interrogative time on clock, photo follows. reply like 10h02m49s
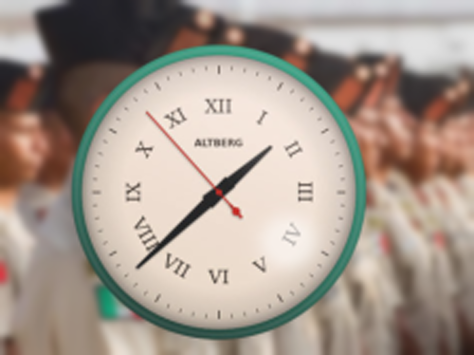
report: 1h37m53s
